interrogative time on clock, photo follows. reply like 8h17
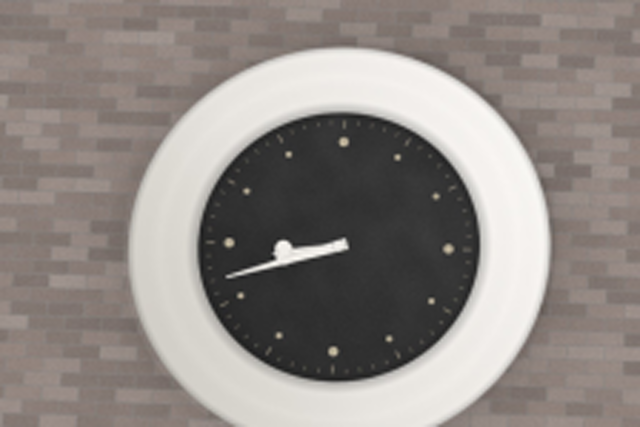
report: 8h42
